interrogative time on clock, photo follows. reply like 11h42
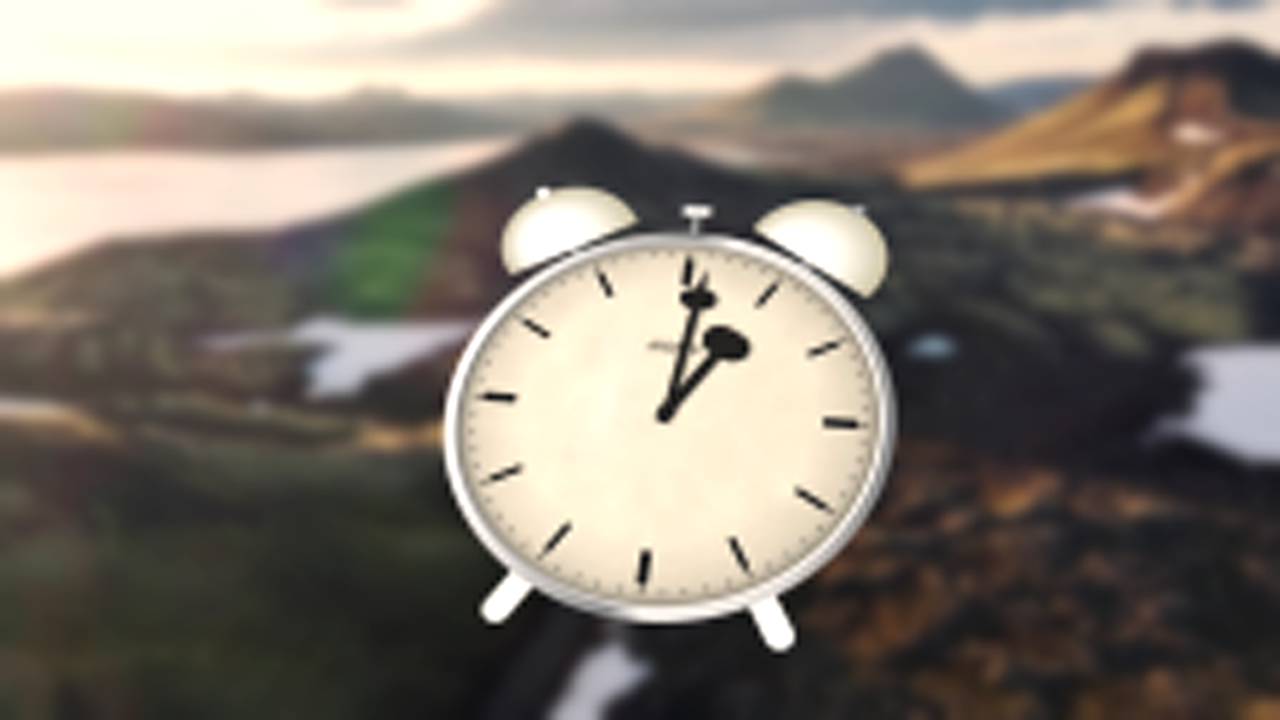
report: 1h01
